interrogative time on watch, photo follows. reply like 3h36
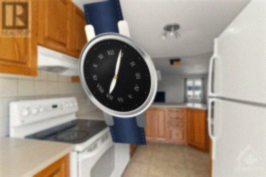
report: 7h04
